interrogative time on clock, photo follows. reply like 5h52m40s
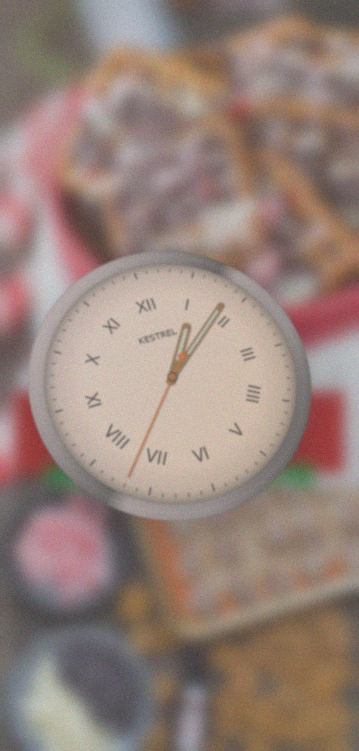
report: 1h08m37s
